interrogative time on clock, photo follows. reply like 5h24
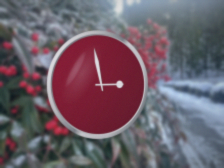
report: 2h58
